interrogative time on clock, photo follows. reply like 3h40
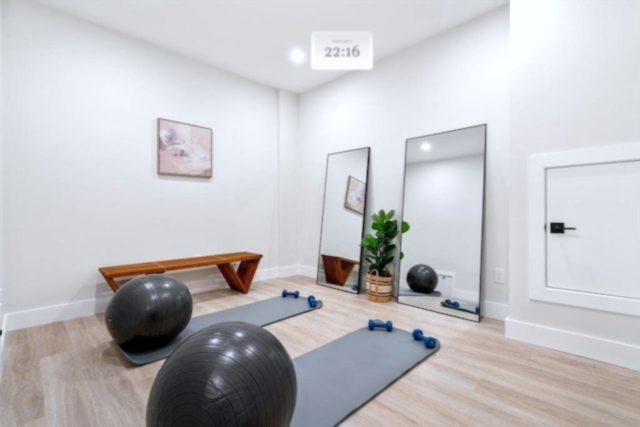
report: 22h16
